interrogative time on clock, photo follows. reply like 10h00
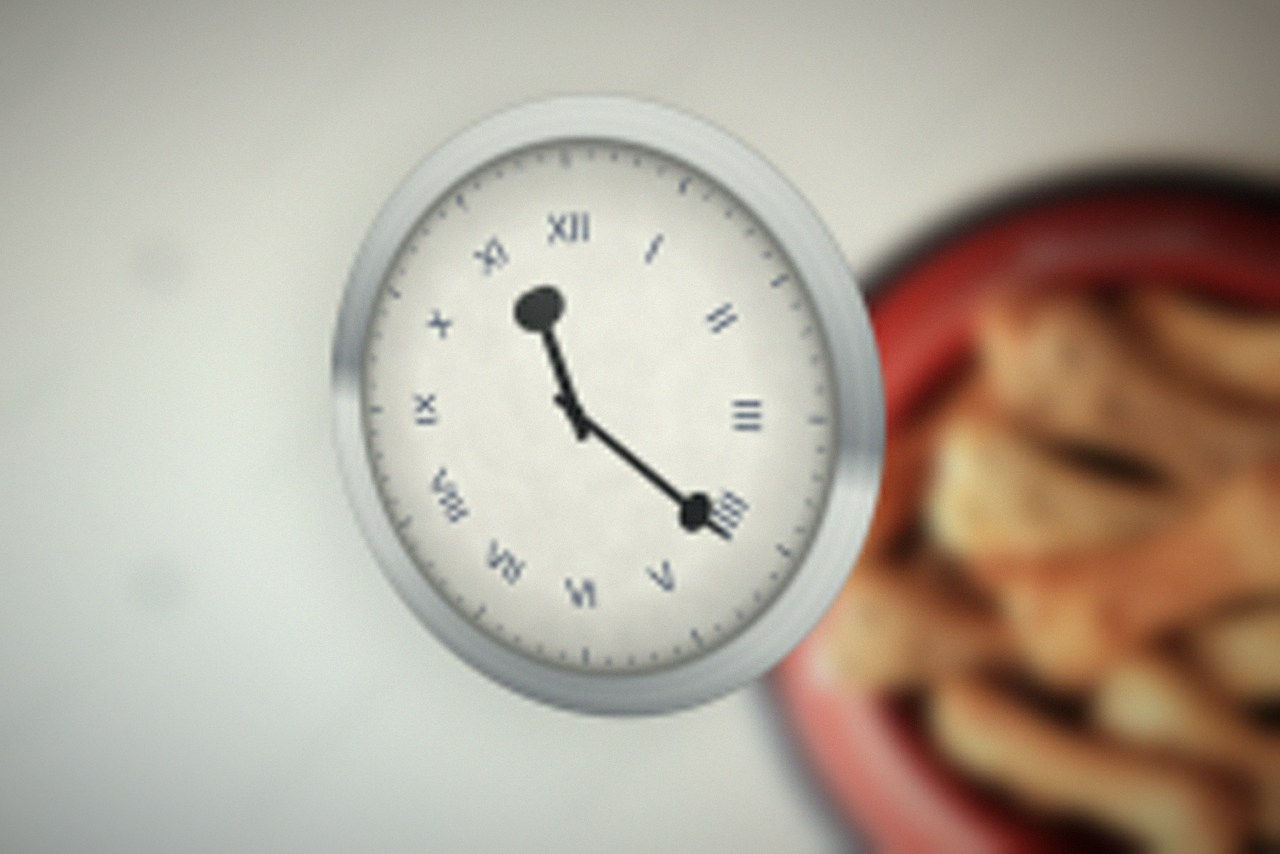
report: 11h21
